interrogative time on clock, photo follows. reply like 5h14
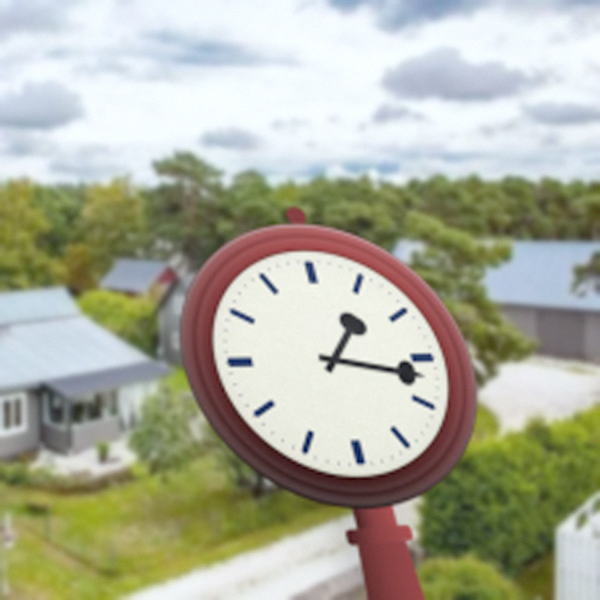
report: 1h17
